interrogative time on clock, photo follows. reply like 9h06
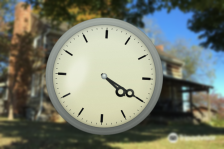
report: 4h20
